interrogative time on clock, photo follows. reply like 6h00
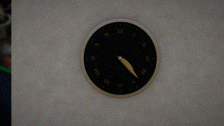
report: 4h23
